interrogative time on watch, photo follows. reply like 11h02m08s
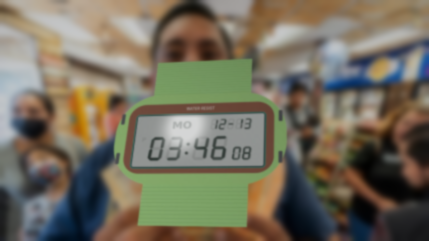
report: 3h46m08s
